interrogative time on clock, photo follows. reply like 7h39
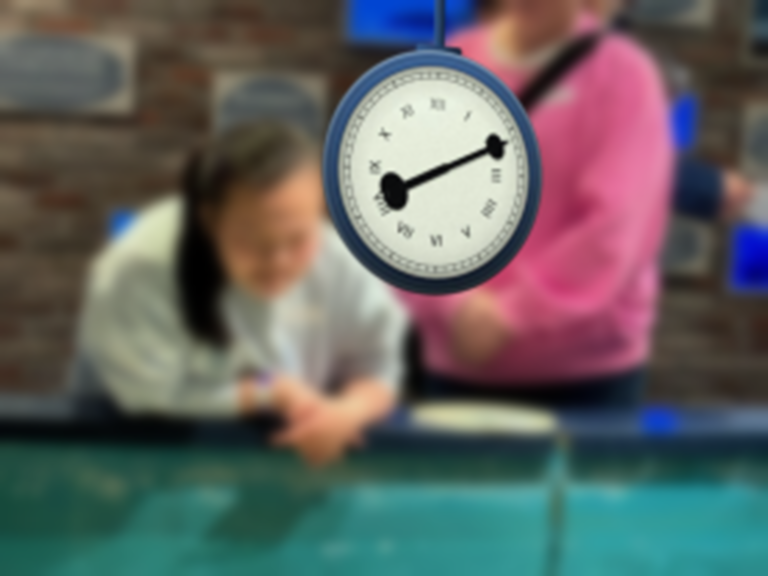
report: 8h11
